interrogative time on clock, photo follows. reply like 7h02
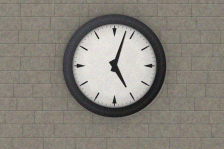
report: 5h03
